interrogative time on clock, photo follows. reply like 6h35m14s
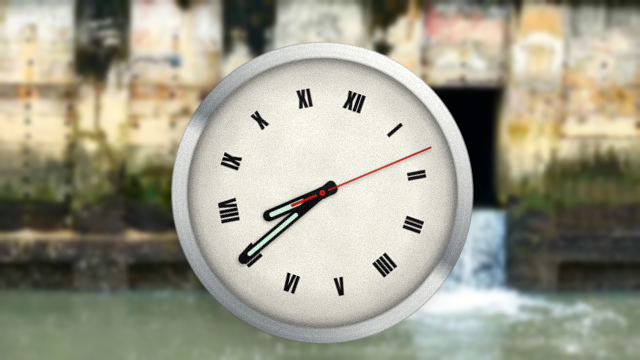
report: 7h35m08s
